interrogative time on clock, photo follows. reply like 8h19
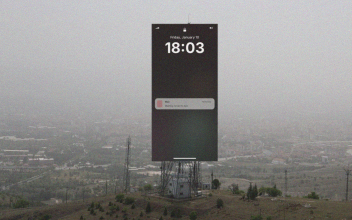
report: 18h03
